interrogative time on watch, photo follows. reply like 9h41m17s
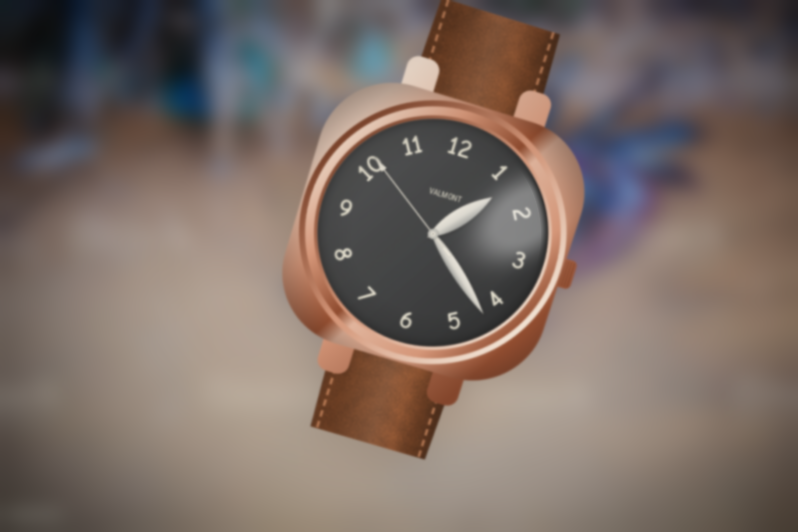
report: 1h21m51s
